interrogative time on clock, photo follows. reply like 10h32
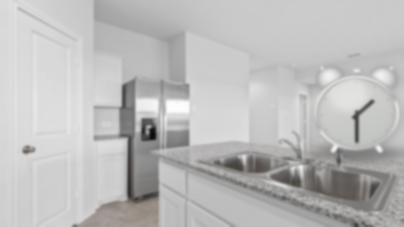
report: 1h30
